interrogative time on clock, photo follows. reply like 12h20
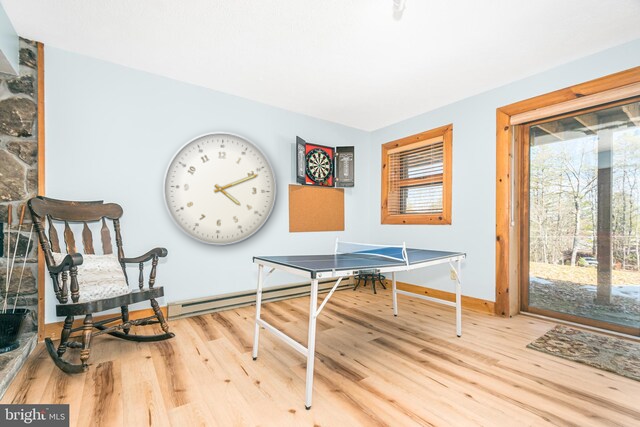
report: 4h11
